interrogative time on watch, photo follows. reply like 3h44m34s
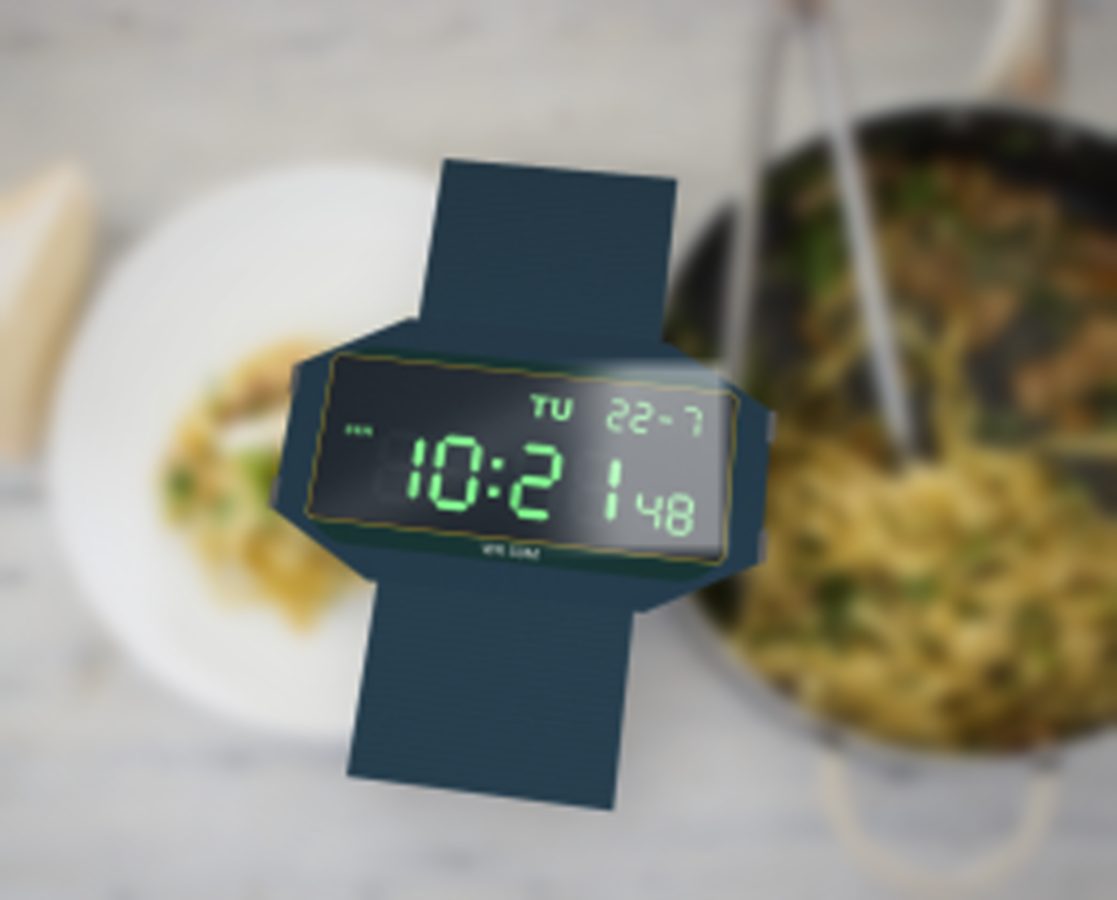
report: 10h21m48s
